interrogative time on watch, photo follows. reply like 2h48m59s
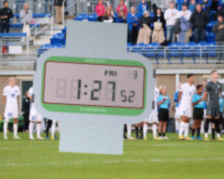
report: 1h27m52s
